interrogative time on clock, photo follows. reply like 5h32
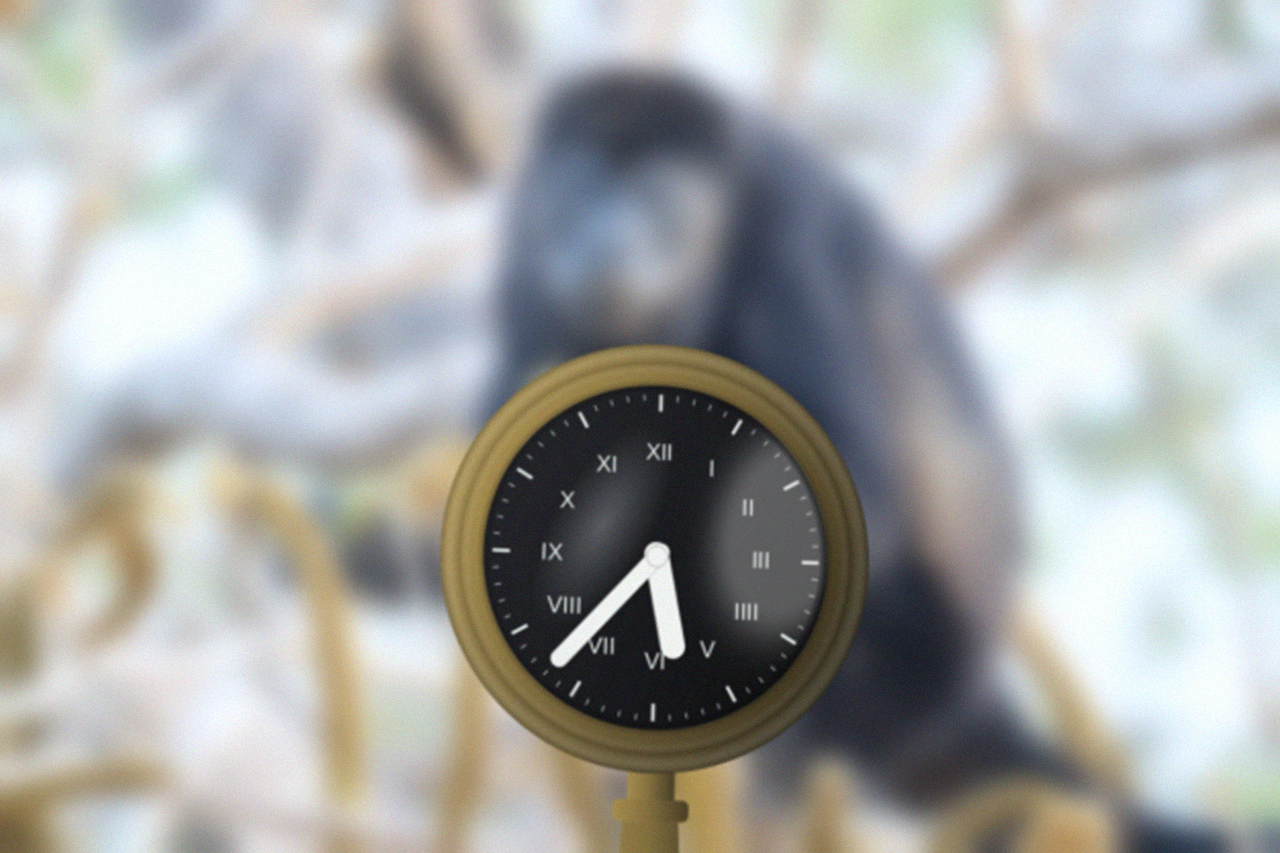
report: 5h37
